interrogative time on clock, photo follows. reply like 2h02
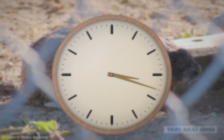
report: 3h18
